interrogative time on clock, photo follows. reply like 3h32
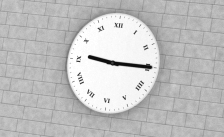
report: 9h15
